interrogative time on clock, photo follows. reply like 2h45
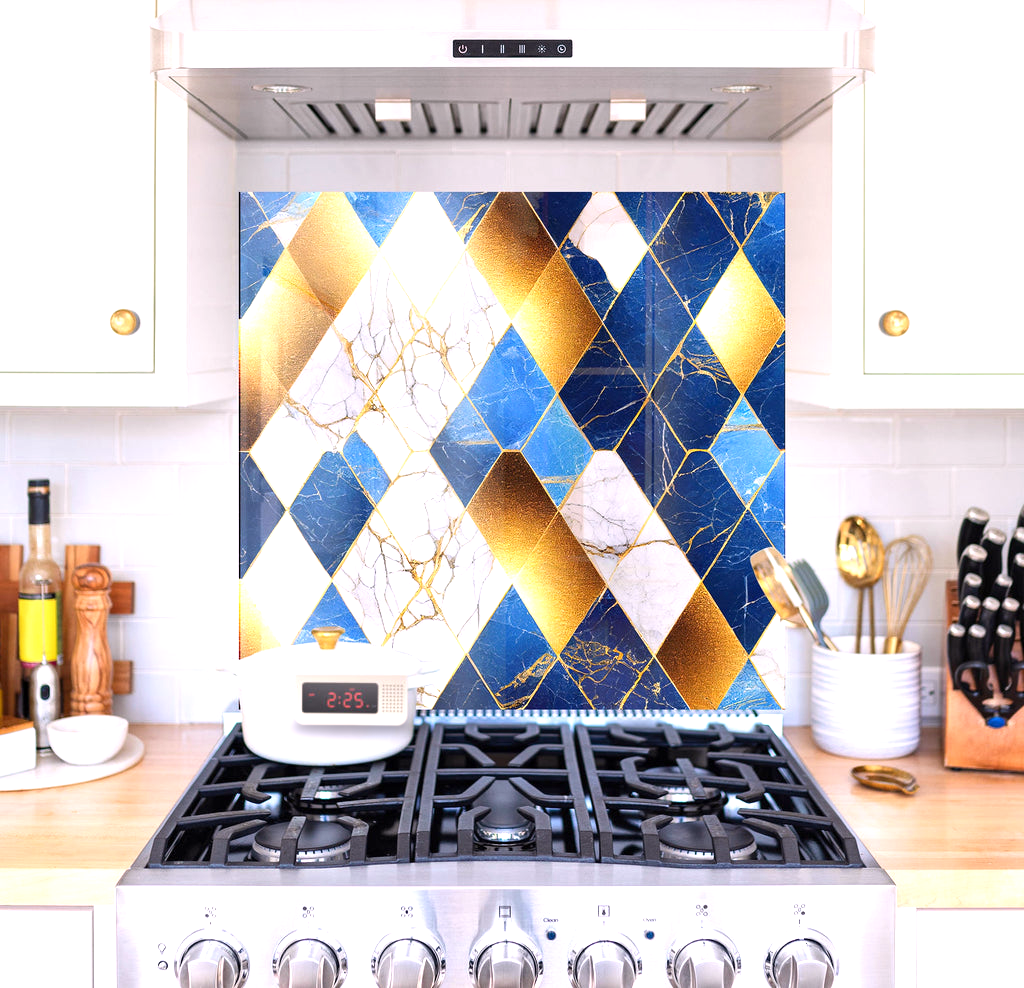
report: 2h25
